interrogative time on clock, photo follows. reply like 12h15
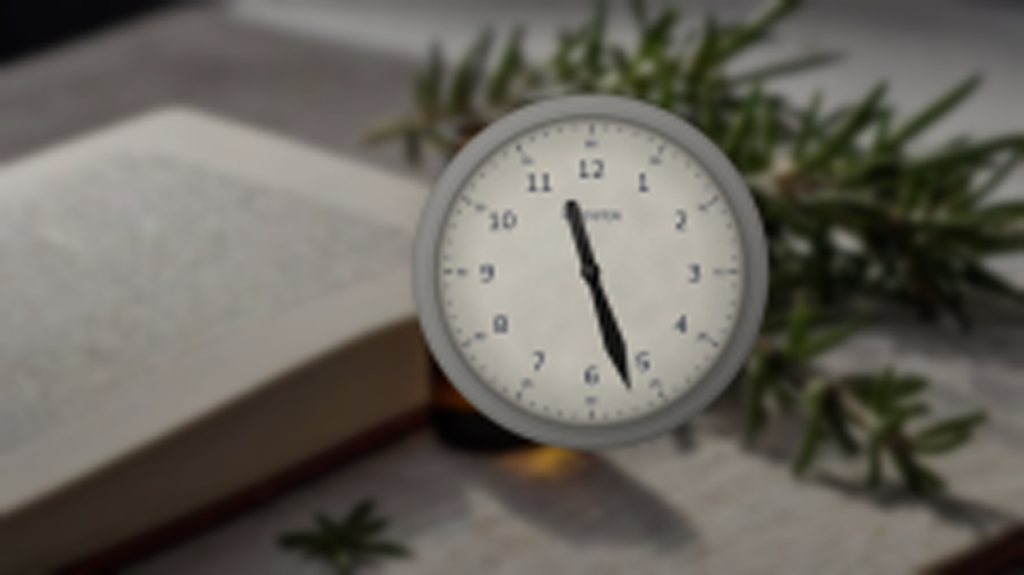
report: 11h27
